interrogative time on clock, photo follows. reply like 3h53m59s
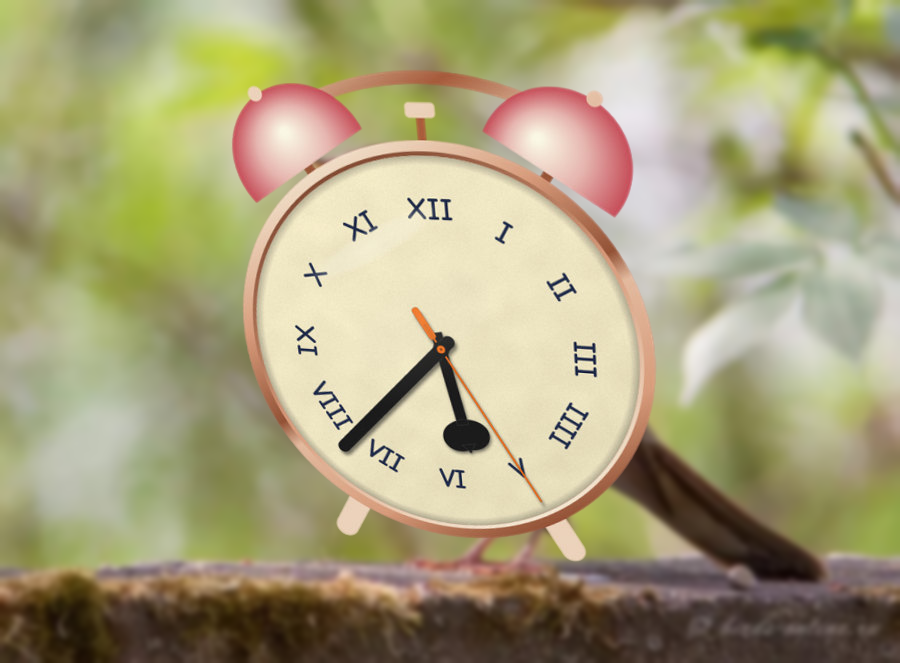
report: 5h37m25s
